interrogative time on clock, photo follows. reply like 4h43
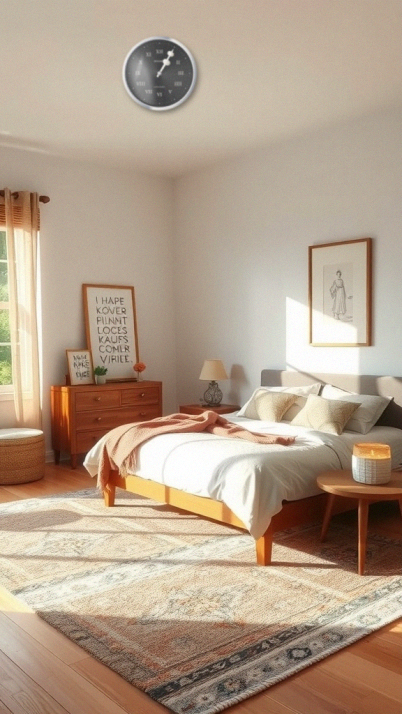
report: 1h05
